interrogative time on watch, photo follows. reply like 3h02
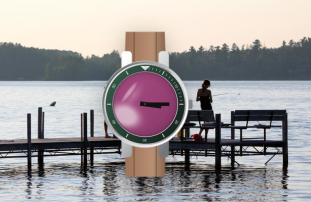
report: 3h15
